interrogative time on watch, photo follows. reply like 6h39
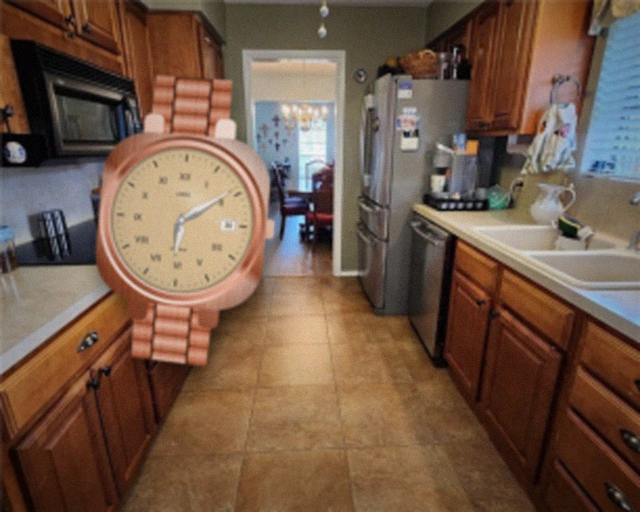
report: 6h09
